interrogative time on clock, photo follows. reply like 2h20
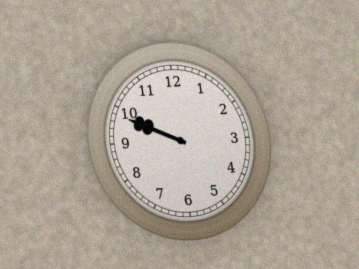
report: 9h49
